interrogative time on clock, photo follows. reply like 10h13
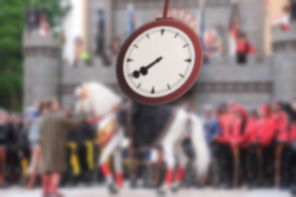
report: 7h39
